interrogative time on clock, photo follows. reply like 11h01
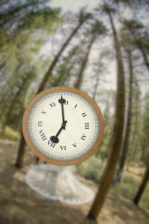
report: 6h59
